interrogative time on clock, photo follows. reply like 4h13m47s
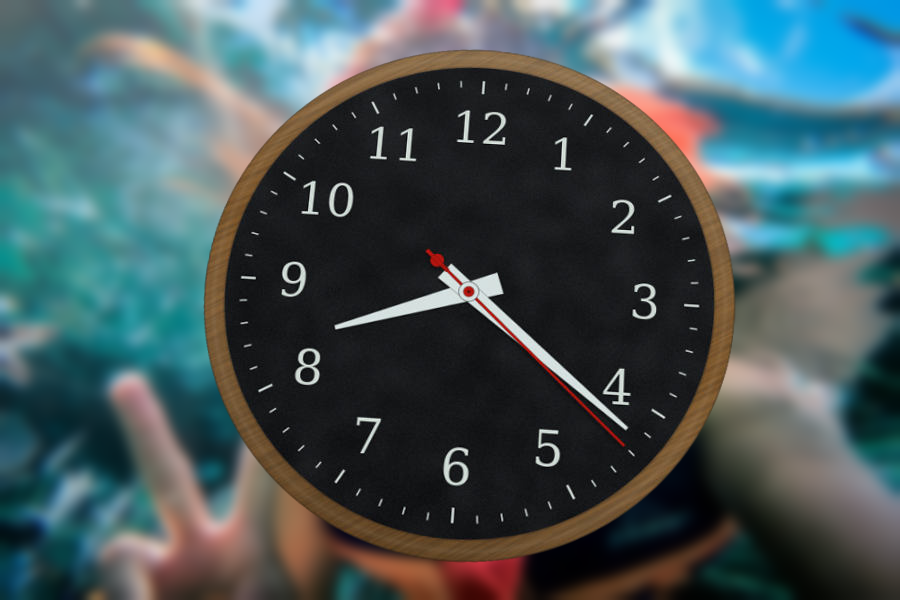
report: 8h21m22s
